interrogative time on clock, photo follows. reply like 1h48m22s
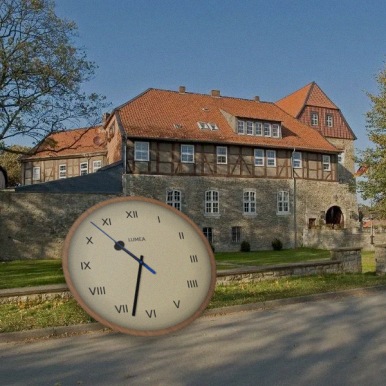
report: 10h32m53s
